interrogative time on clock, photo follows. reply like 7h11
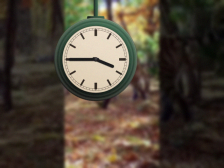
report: 3h45
